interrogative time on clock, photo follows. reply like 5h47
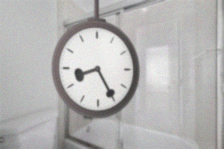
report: 8h25
